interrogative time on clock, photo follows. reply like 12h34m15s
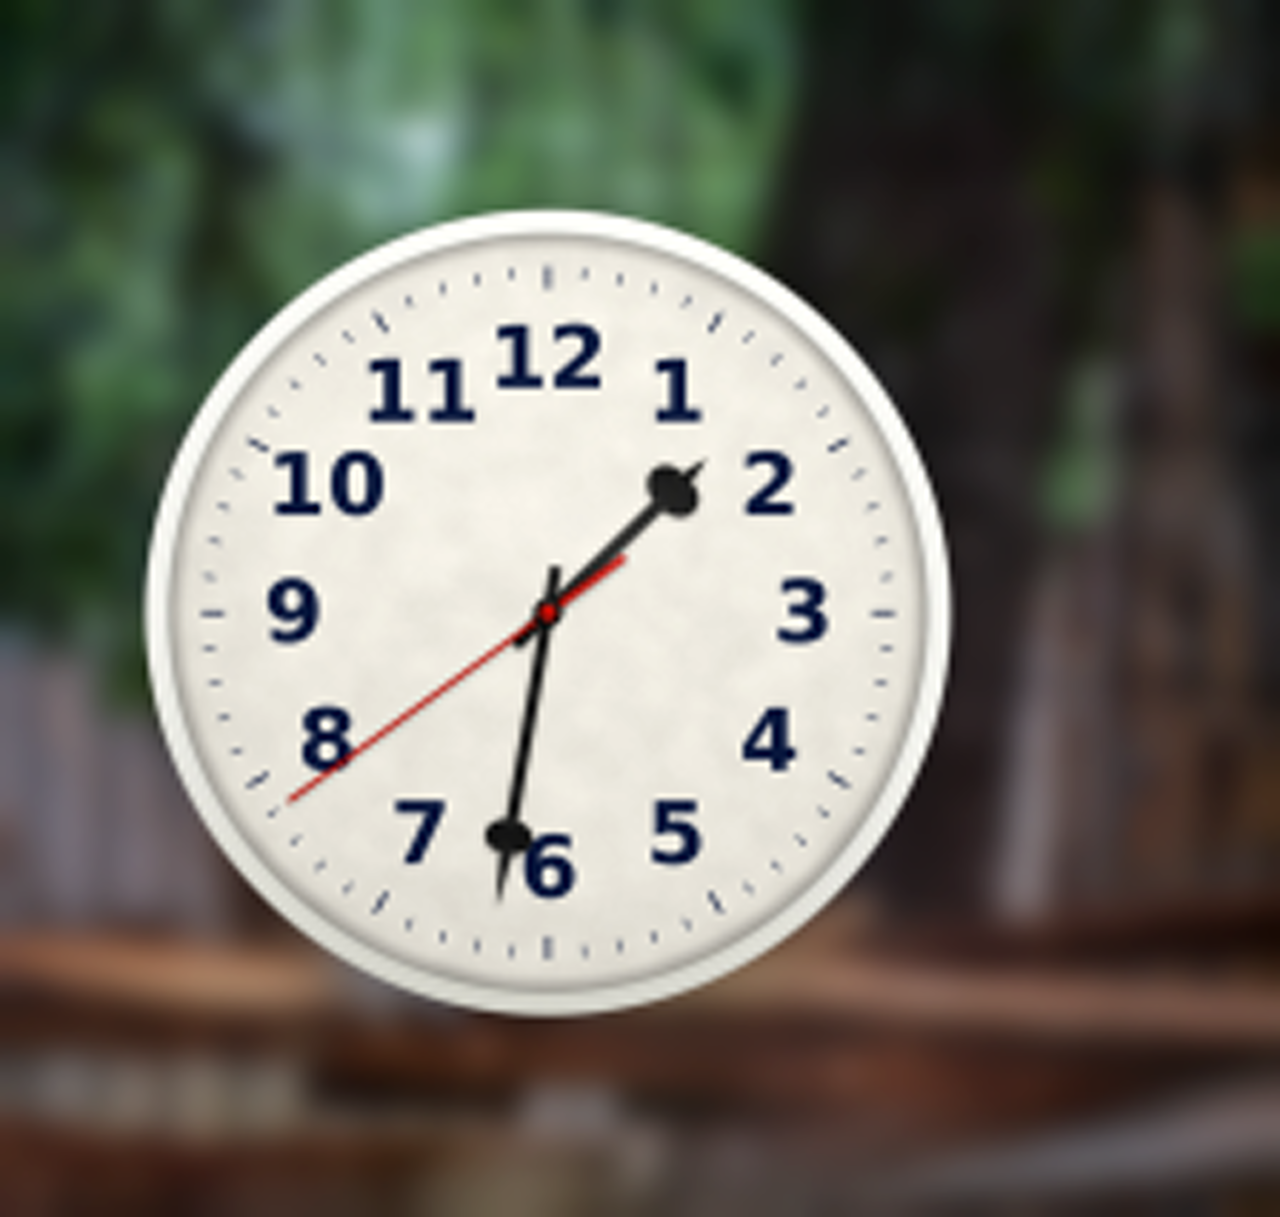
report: 1h31m39s
